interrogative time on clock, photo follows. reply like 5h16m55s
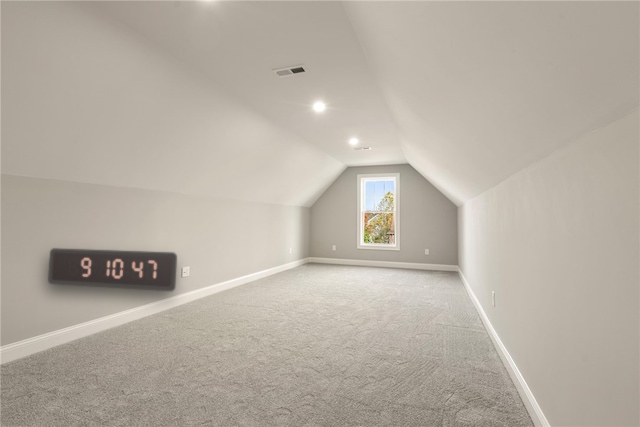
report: 9h10m47s
